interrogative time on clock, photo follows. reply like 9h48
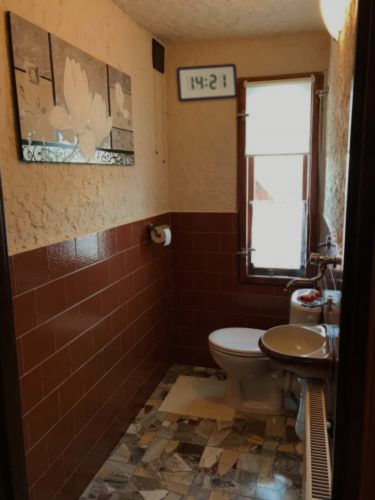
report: 14h21
